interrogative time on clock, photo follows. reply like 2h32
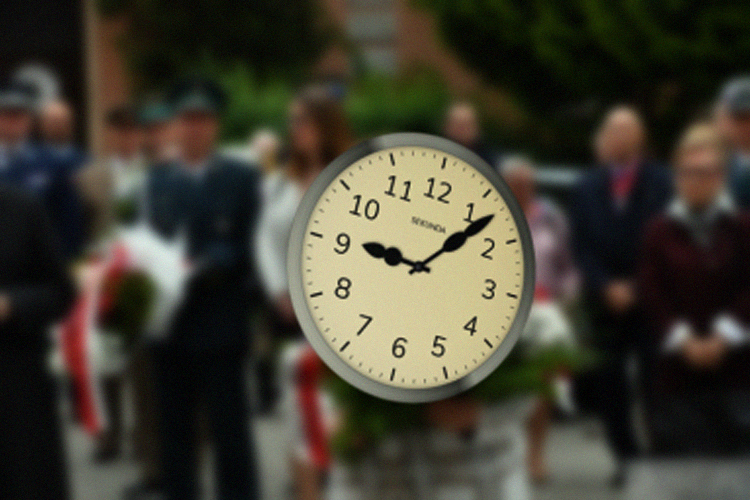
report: 9h07
